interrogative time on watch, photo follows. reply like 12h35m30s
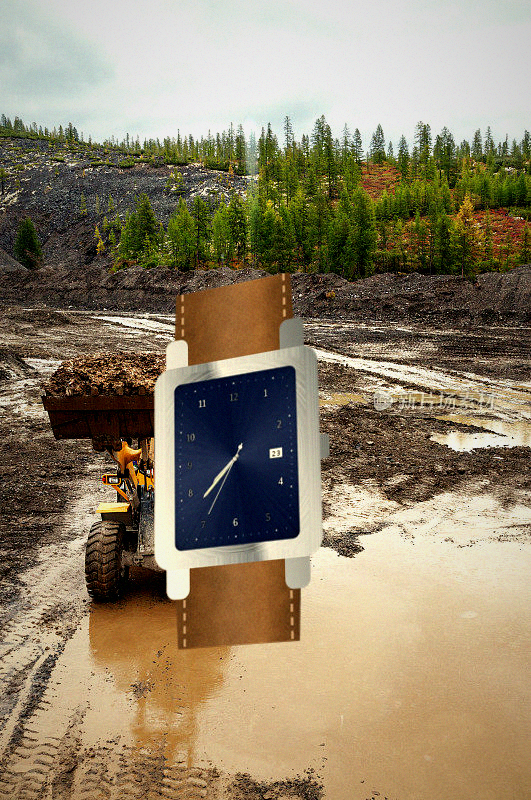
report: 7h37m35s
